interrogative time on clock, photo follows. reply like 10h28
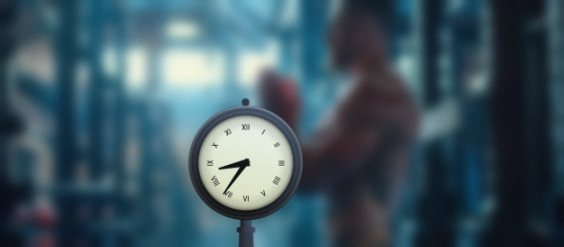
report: 8h36
